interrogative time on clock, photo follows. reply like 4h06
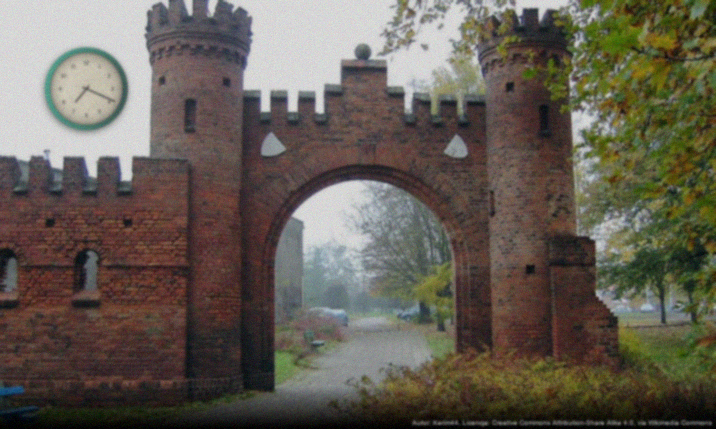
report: 7h19
